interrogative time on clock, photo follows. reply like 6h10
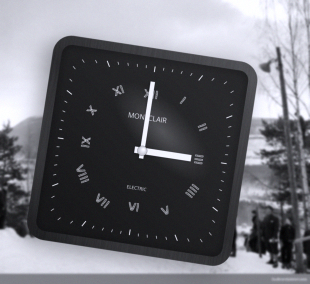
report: 3h00
